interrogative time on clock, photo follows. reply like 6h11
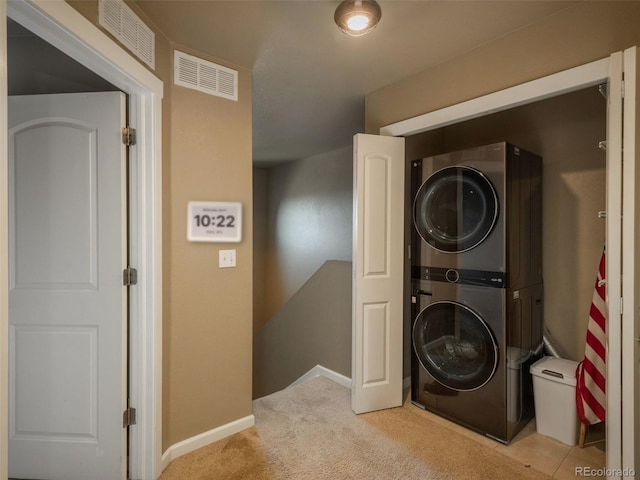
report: 10h22
